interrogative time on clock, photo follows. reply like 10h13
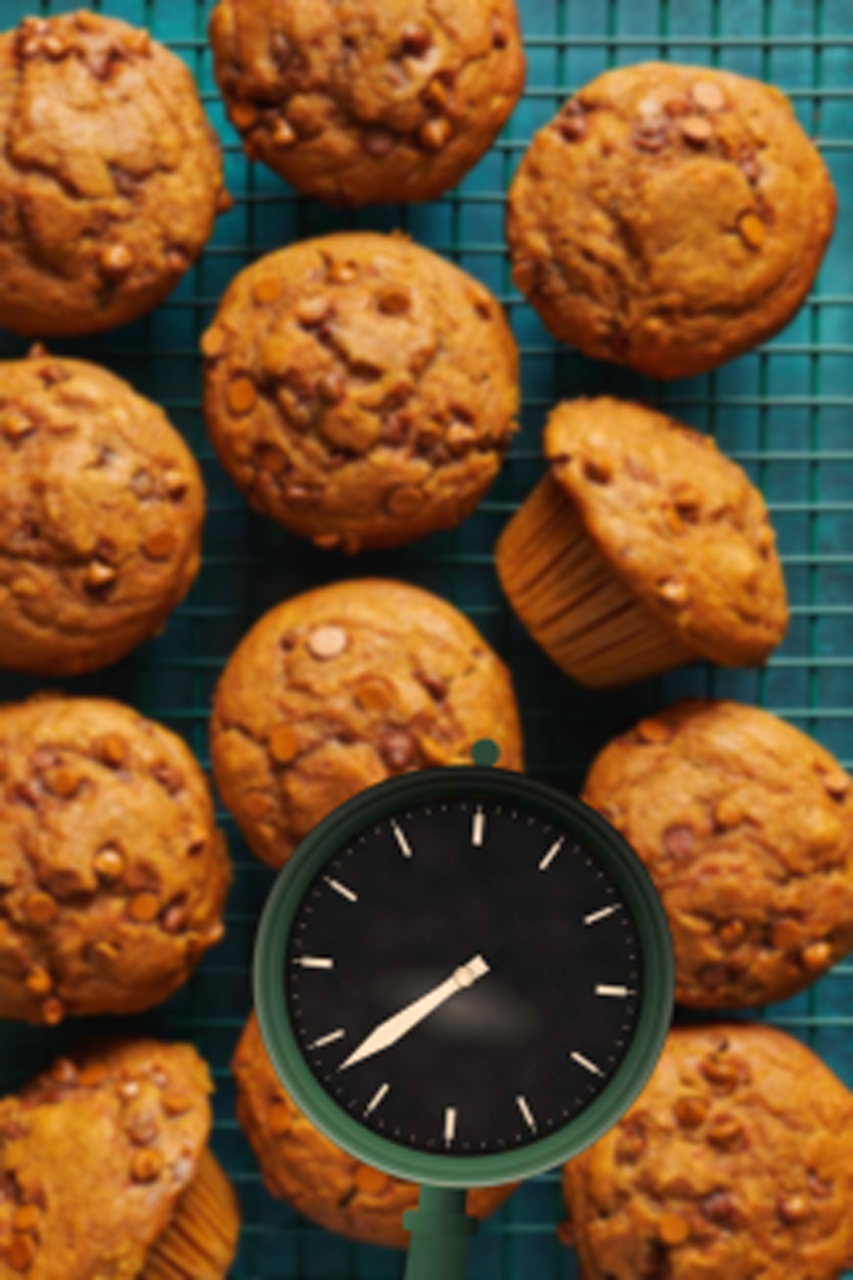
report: 7h38
